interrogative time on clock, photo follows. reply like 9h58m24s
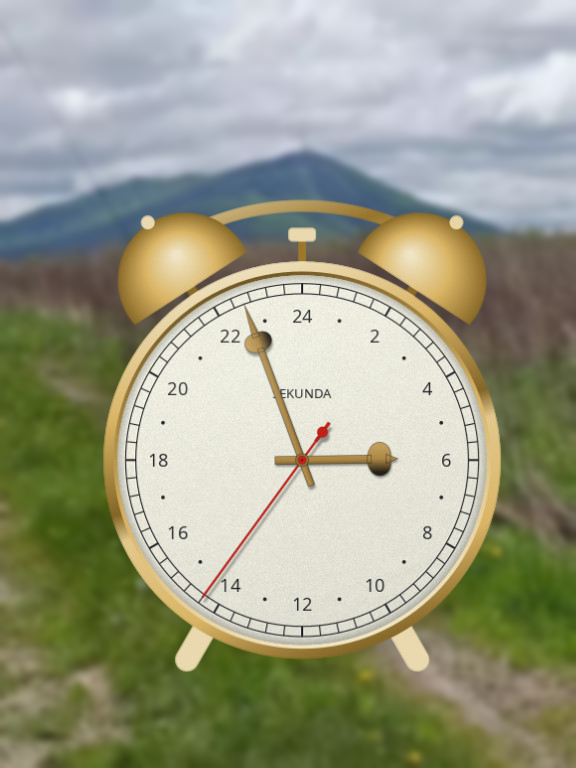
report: 5h56m36s
